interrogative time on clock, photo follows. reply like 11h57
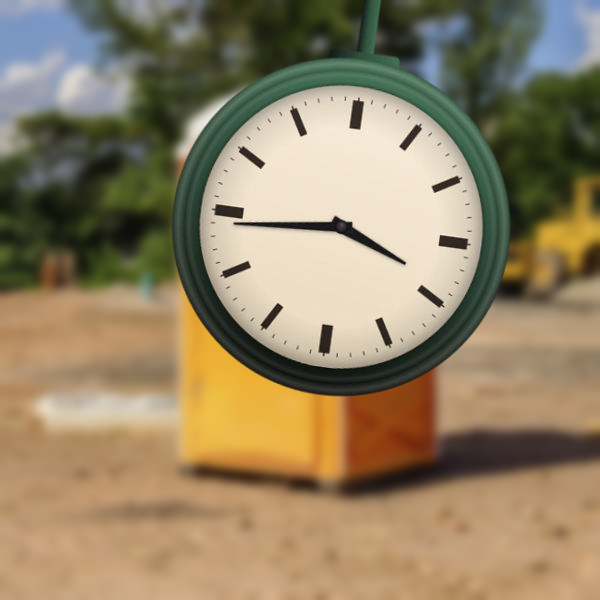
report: 3h44
